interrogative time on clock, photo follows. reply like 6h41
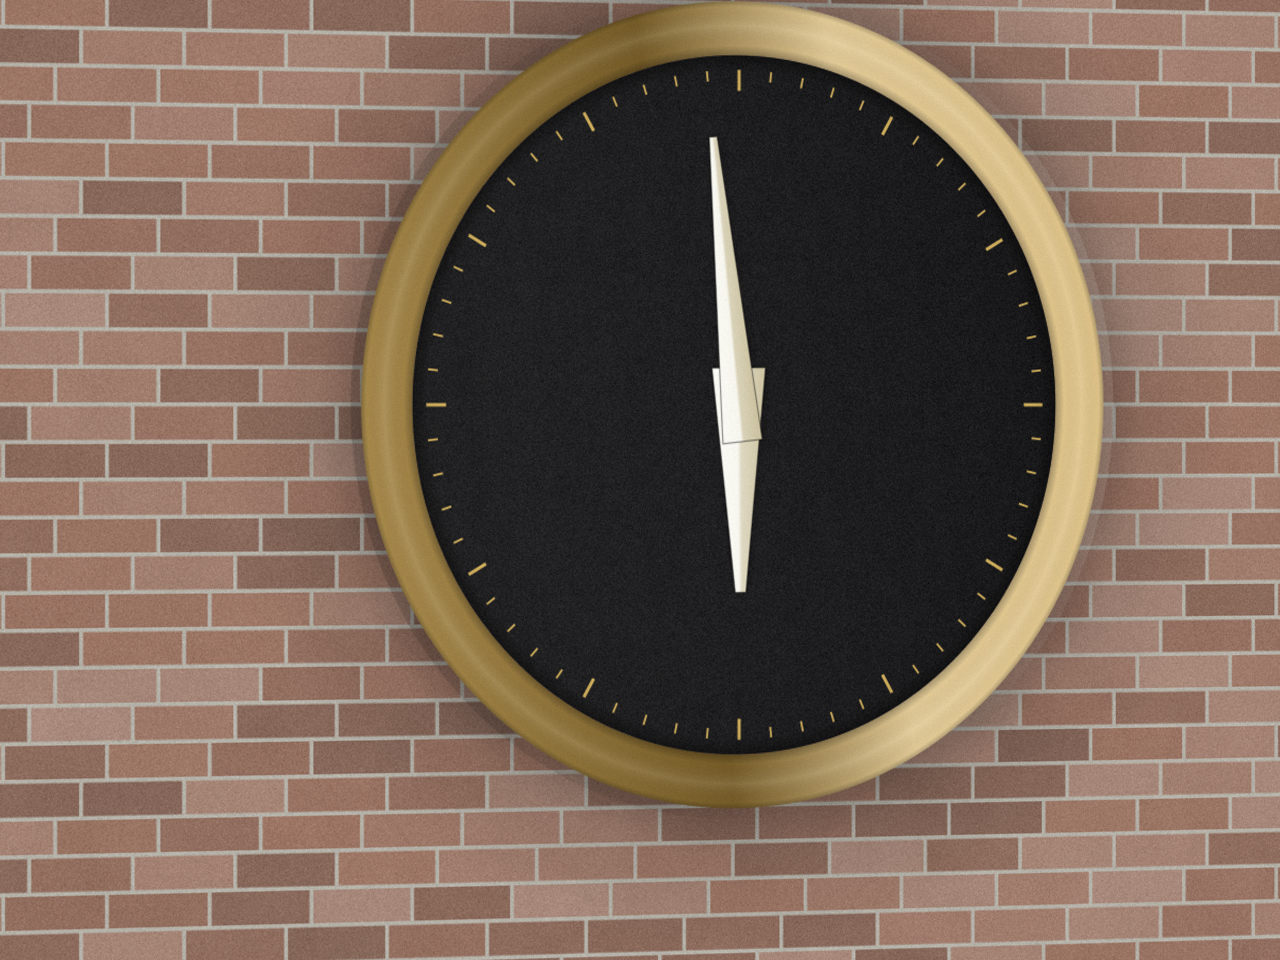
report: 5h59
